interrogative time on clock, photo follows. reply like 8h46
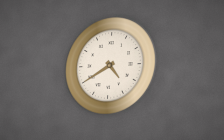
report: 4h40
